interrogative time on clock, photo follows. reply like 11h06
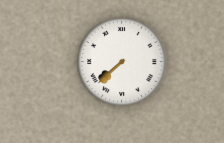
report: 7h38
